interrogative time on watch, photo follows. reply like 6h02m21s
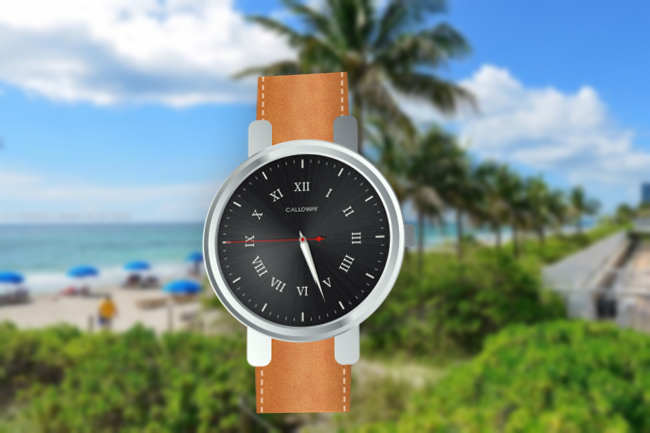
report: 5h26m45s
